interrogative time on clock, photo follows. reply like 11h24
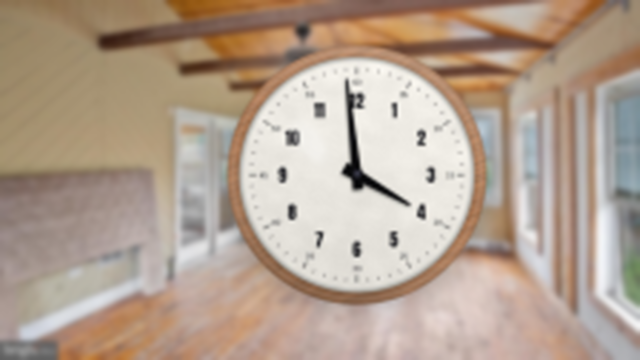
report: 3h59
